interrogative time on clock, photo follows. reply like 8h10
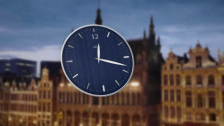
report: 12h18
